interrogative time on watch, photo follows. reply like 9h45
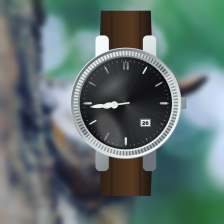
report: 8h44
